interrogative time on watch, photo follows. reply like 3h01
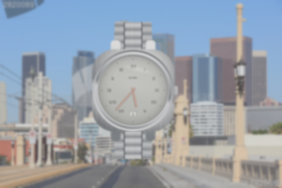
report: 5h37
